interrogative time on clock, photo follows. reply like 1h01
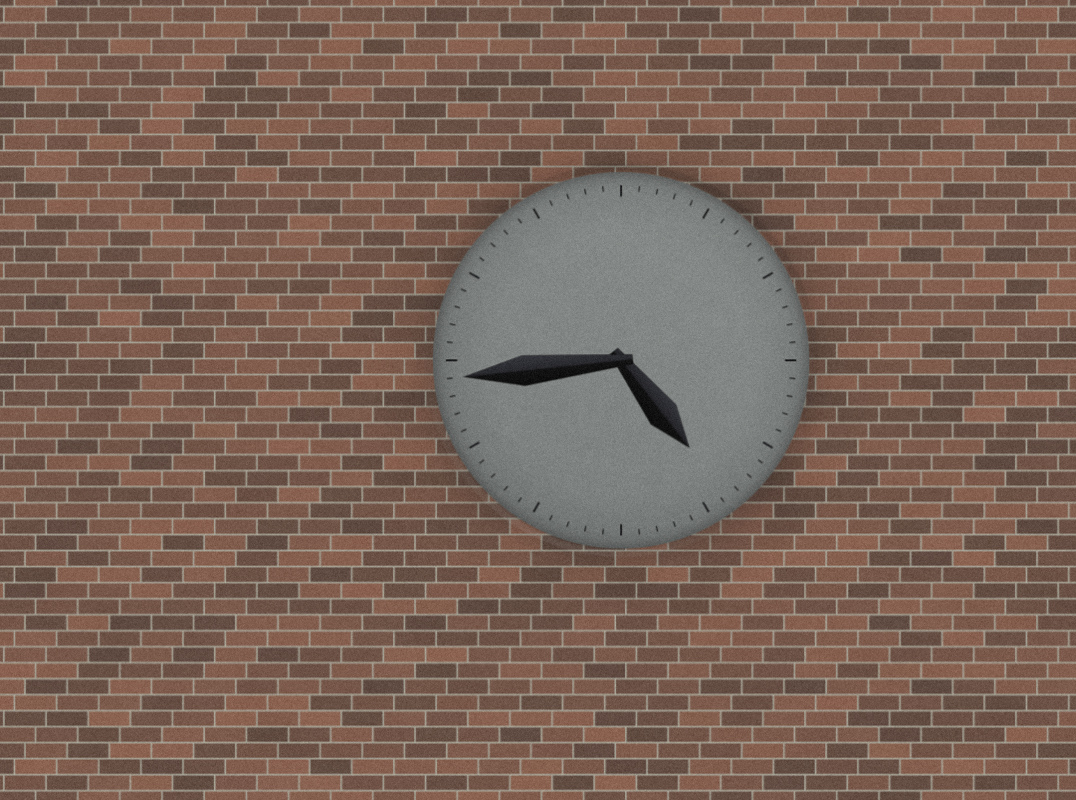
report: 4h44
